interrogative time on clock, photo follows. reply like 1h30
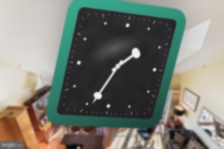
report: 1h34
